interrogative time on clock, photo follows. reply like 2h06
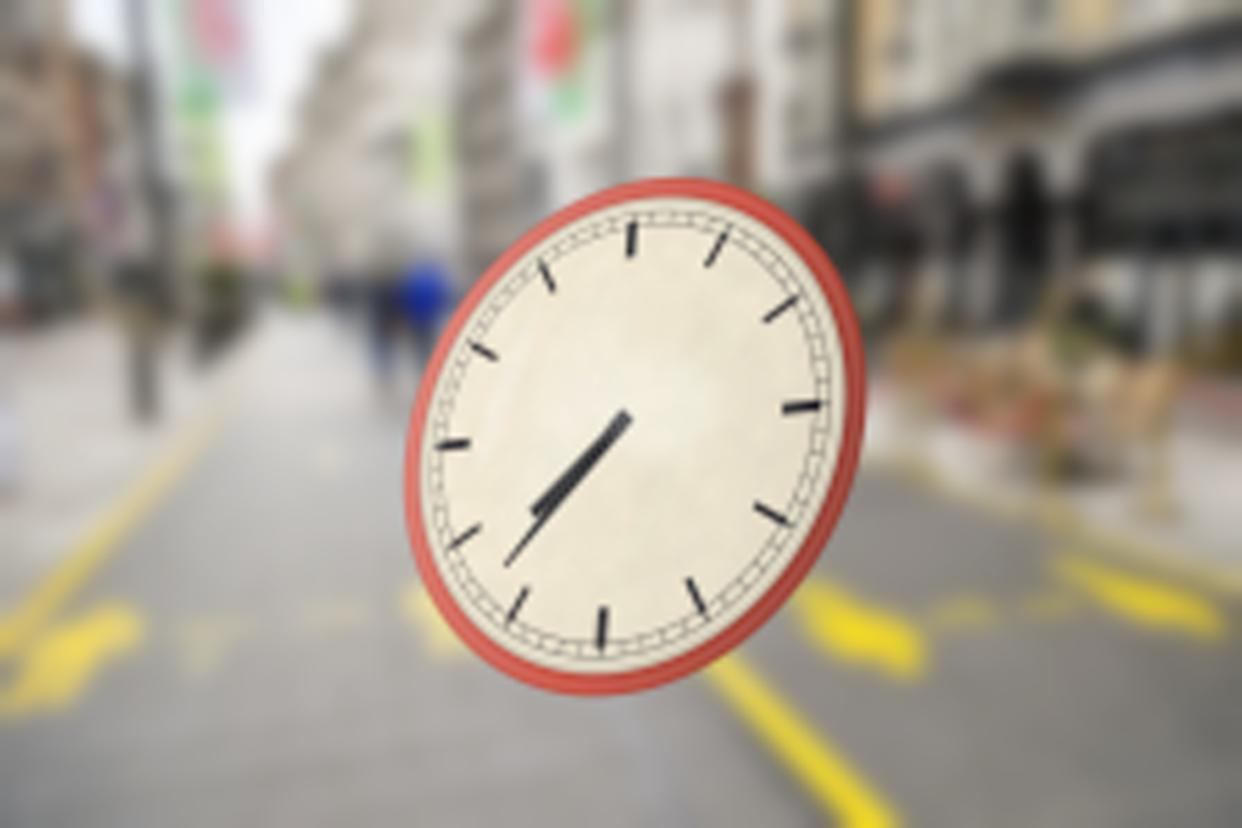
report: 7h37
